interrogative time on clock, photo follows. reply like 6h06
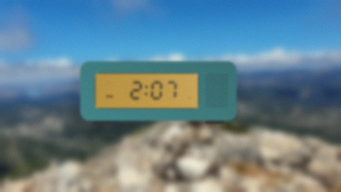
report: 2h07
